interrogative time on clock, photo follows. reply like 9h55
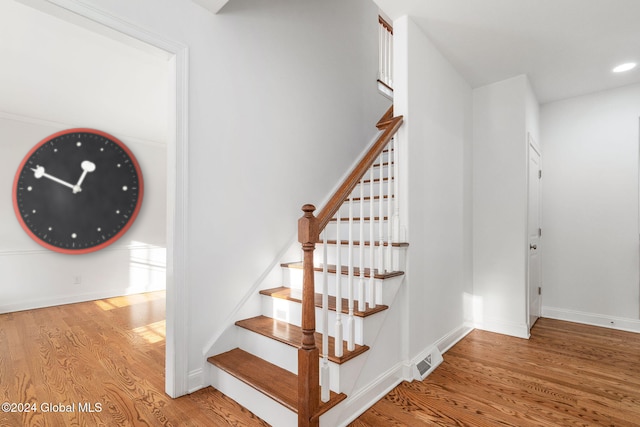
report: 12h49
